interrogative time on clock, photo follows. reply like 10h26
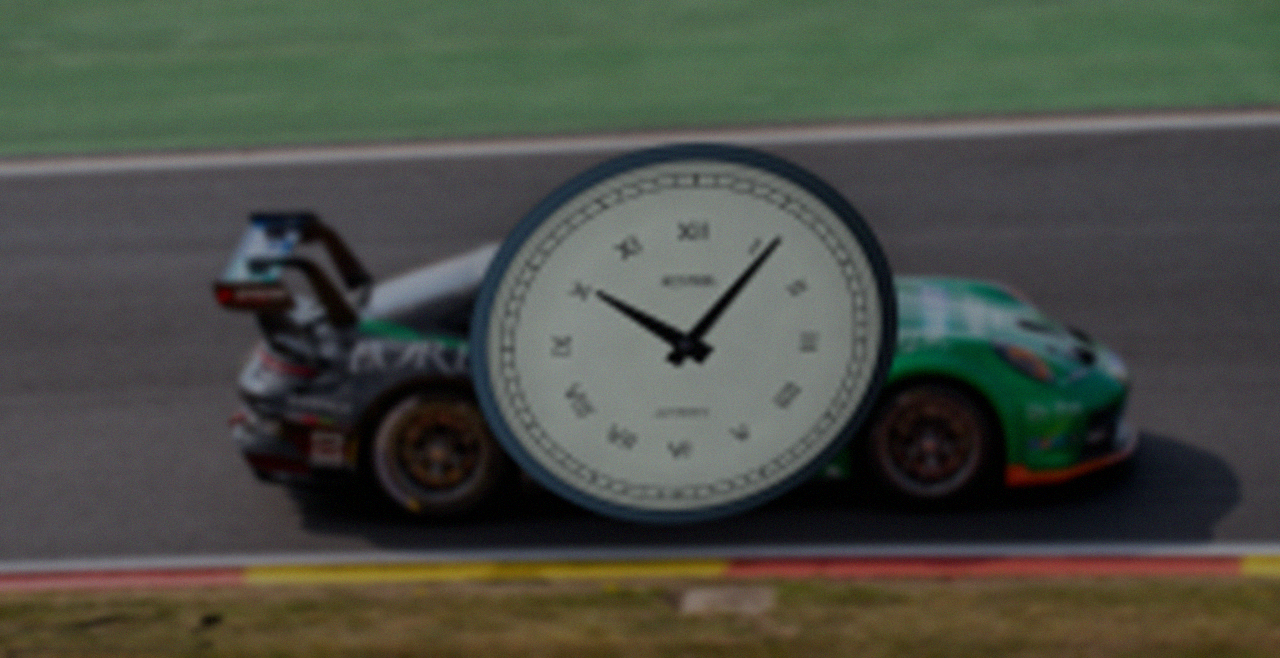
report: 10h06
